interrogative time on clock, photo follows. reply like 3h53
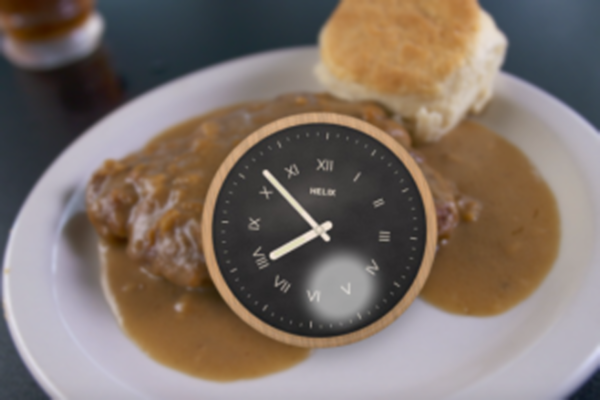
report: 7h52
